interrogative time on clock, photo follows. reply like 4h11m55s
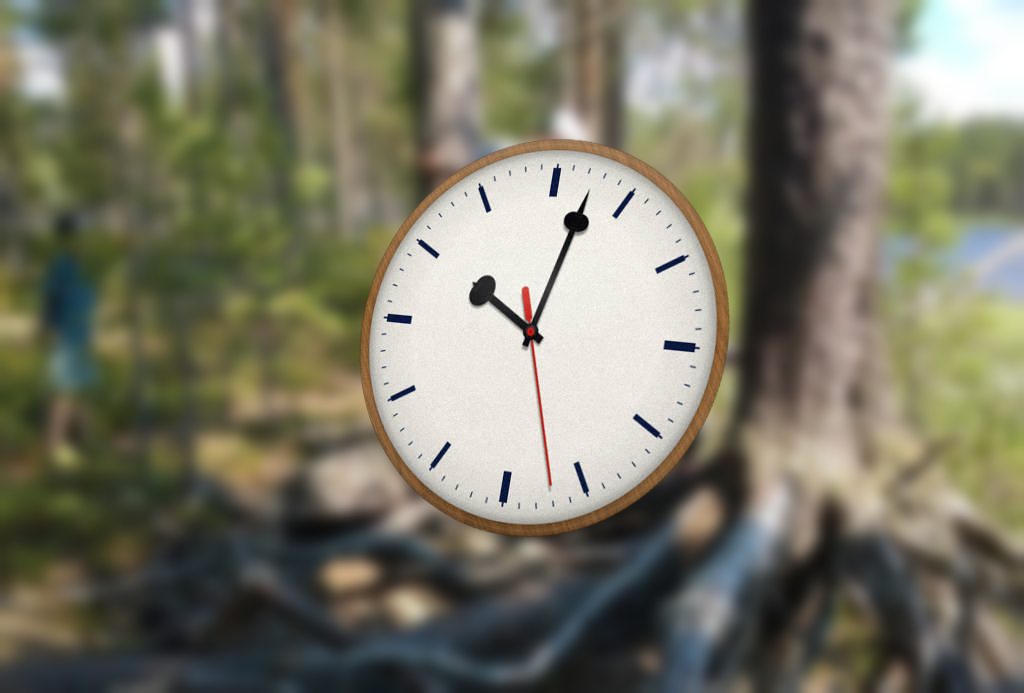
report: 10h02m27s
